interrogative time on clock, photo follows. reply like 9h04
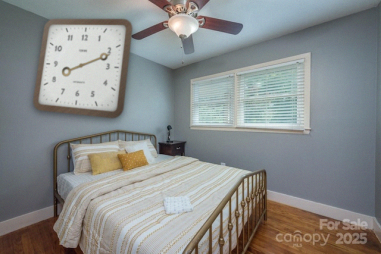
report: 8h11
